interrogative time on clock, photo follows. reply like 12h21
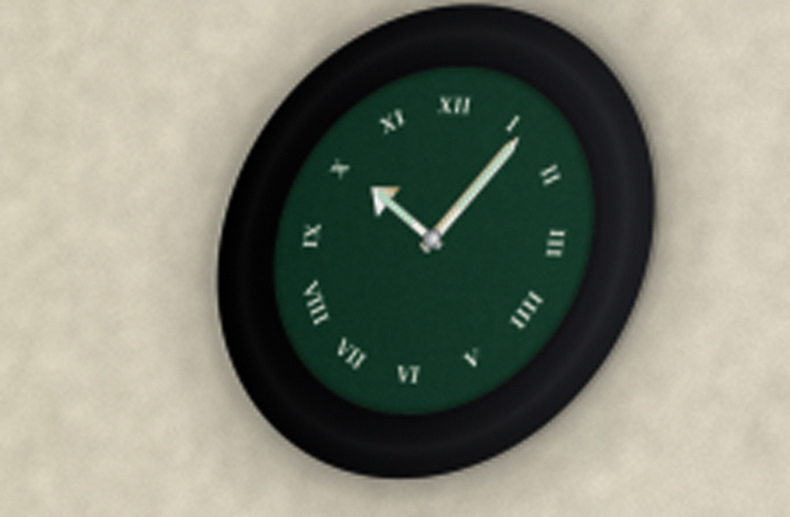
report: 10h06
